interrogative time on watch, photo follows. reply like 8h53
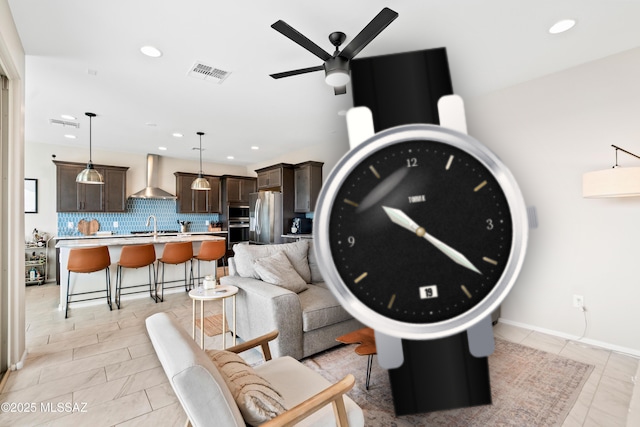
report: 10h22
